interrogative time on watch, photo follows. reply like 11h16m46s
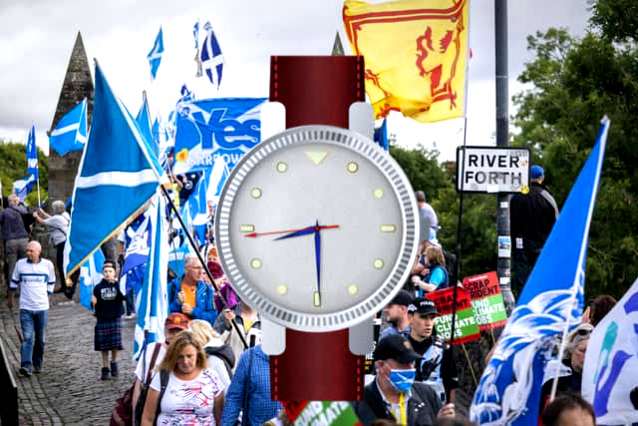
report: 8h29m44s
